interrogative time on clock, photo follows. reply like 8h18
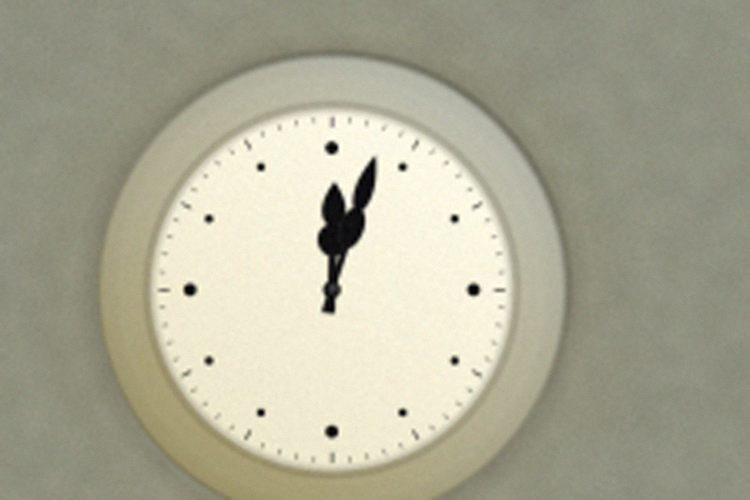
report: 12h03
